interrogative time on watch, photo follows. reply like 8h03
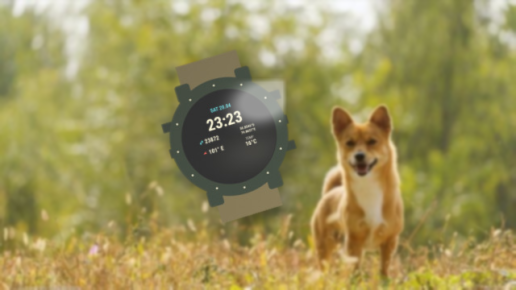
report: 23h23
